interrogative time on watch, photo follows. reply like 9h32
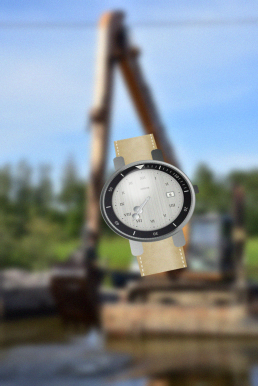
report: 7h37
